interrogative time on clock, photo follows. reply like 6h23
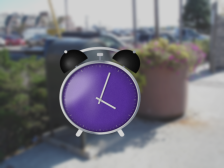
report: 4h03
